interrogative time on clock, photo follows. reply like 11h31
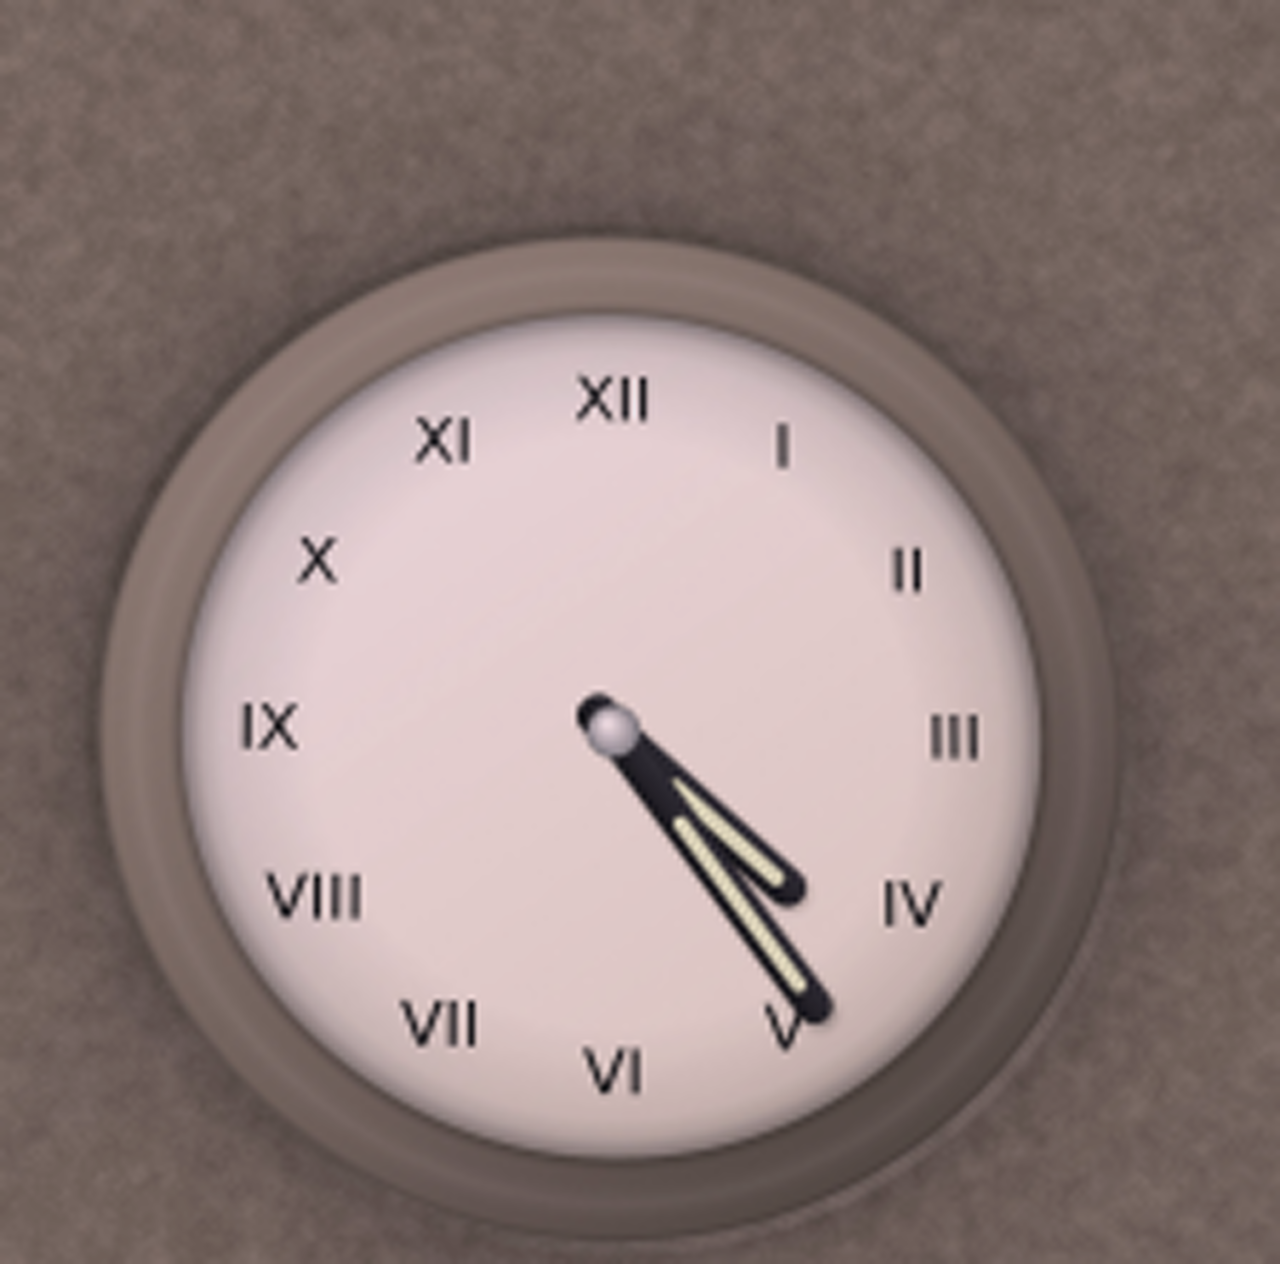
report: 4h24
